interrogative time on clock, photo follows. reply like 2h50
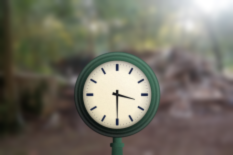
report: 3h30
